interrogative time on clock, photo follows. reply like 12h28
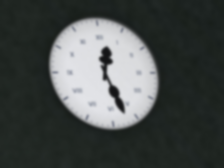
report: 12h27
